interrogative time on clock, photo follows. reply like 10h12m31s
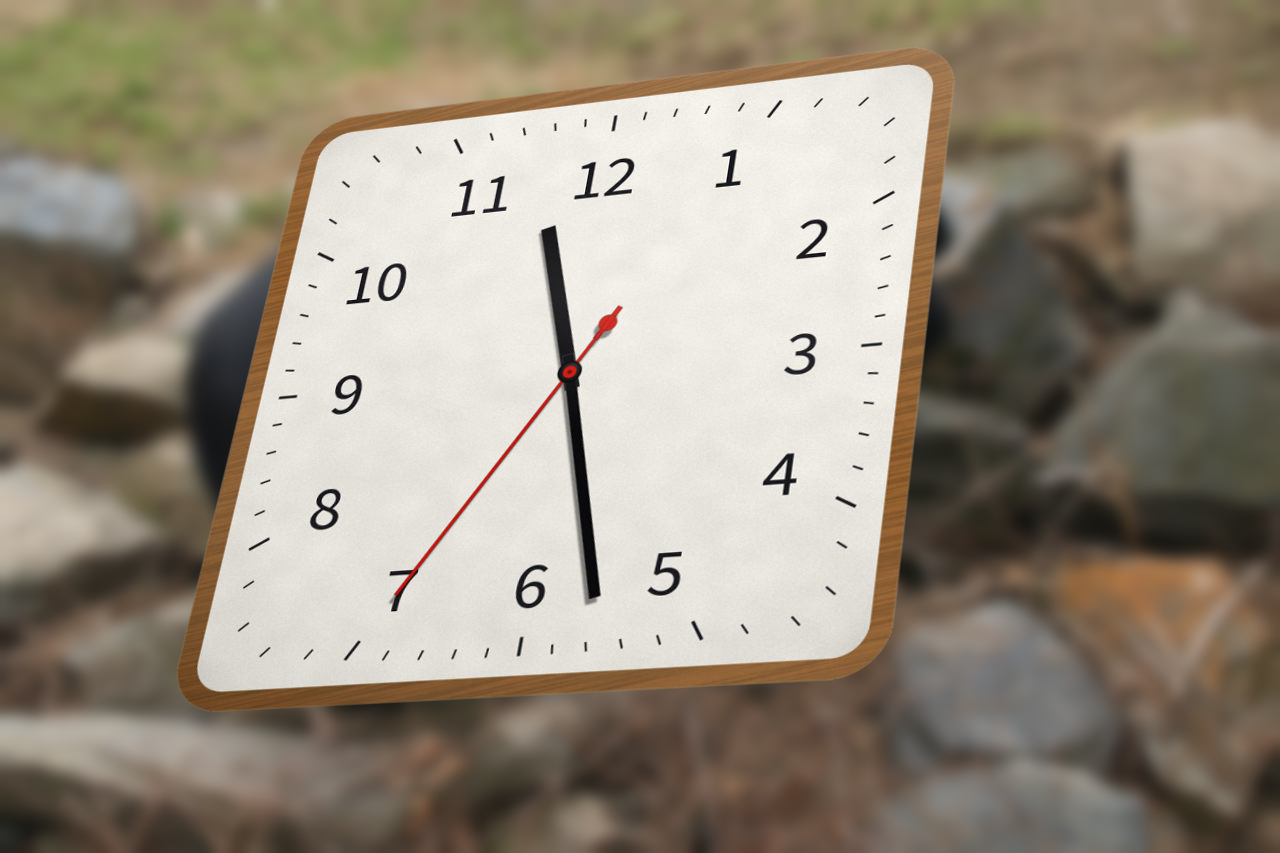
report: 11h27m35s
